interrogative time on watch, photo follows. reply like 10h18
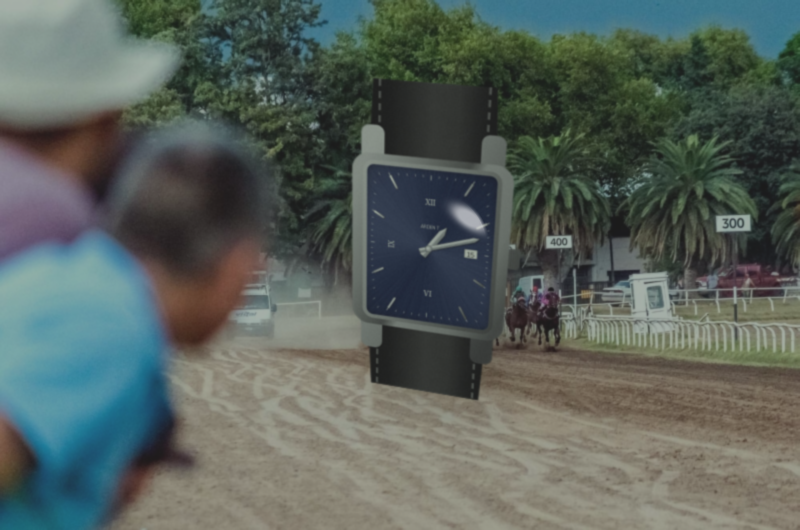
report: 1h12
